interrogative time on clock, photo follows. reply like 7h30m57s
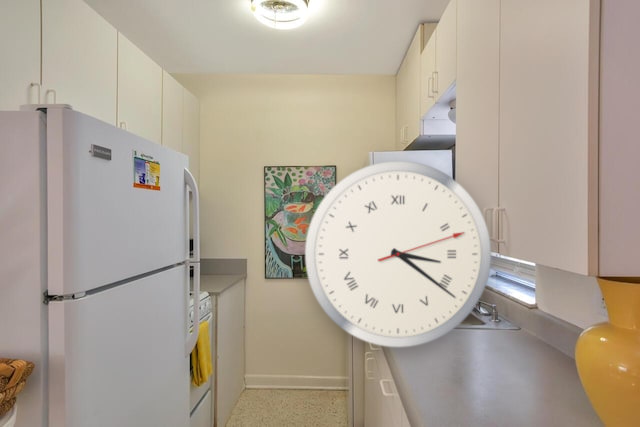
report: 3h21m12s
